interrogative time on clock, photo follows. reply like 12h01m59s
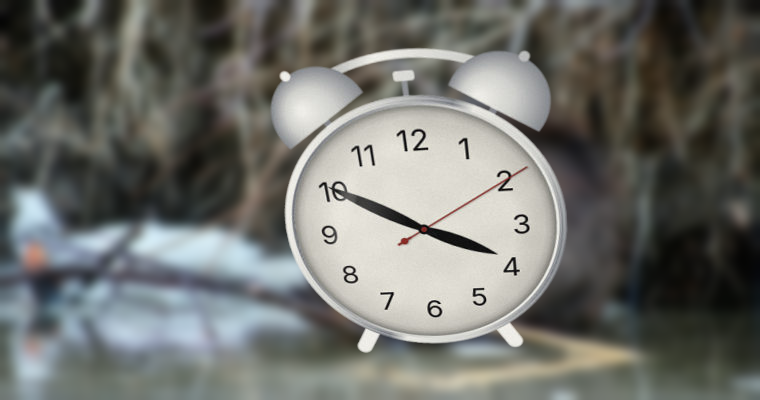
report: 3h50m10s
